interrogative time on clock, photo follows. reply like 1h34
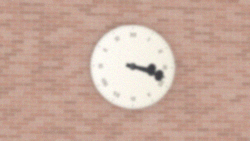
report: 3h18
